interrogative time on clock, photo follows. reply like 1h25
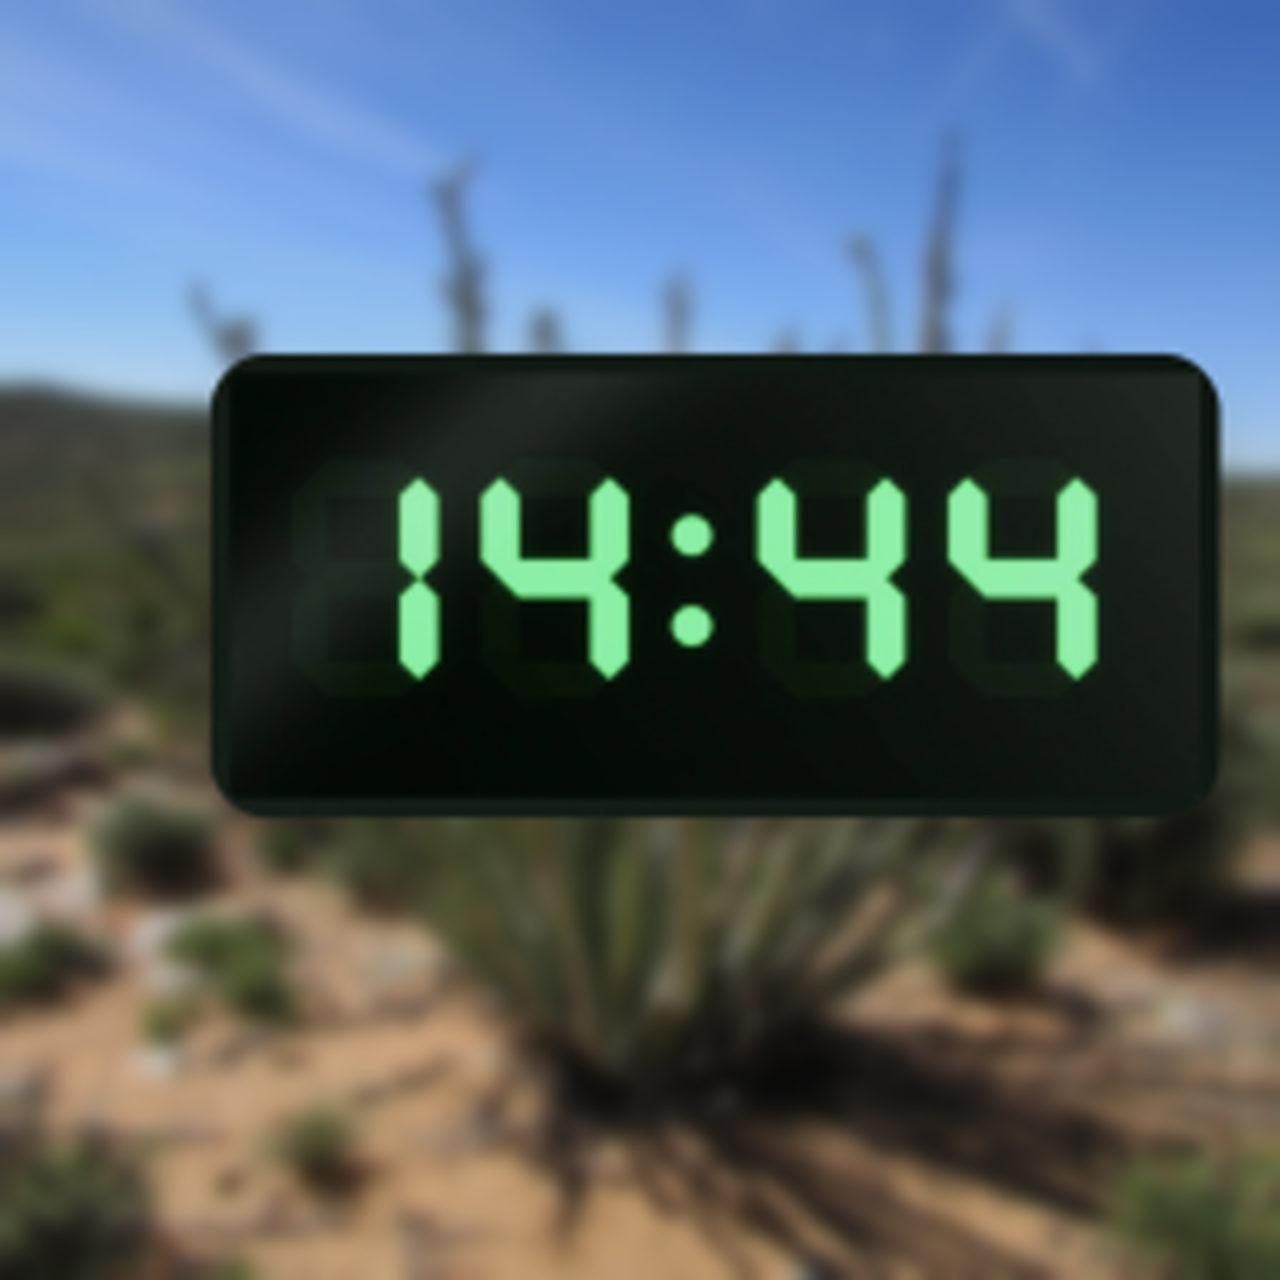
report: 14h44
